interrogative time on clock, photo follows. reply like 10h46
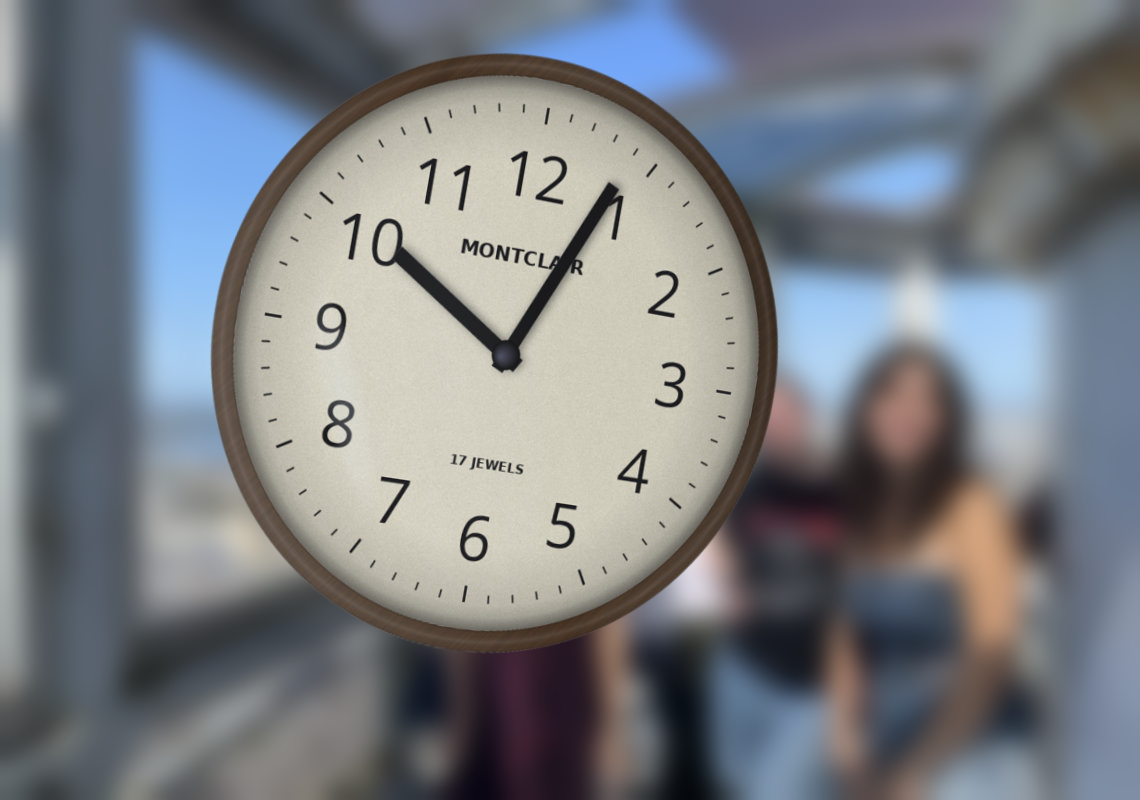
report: 10h04
